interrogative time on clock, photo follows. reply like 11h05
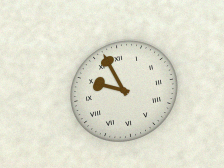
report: 9h57
